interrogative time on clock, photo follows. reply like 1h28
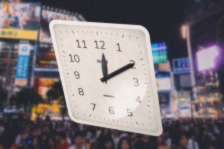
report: 12h10
